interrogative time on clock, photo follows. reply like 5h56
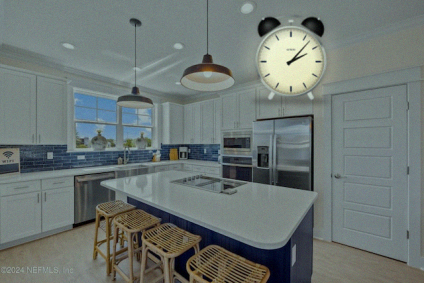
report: 2h07
